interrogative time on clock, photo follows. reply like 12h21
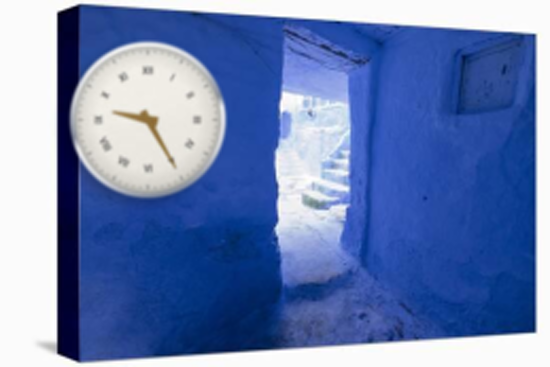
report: 9h25
